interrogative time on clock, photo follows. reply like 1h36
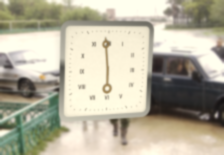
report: 5h59
